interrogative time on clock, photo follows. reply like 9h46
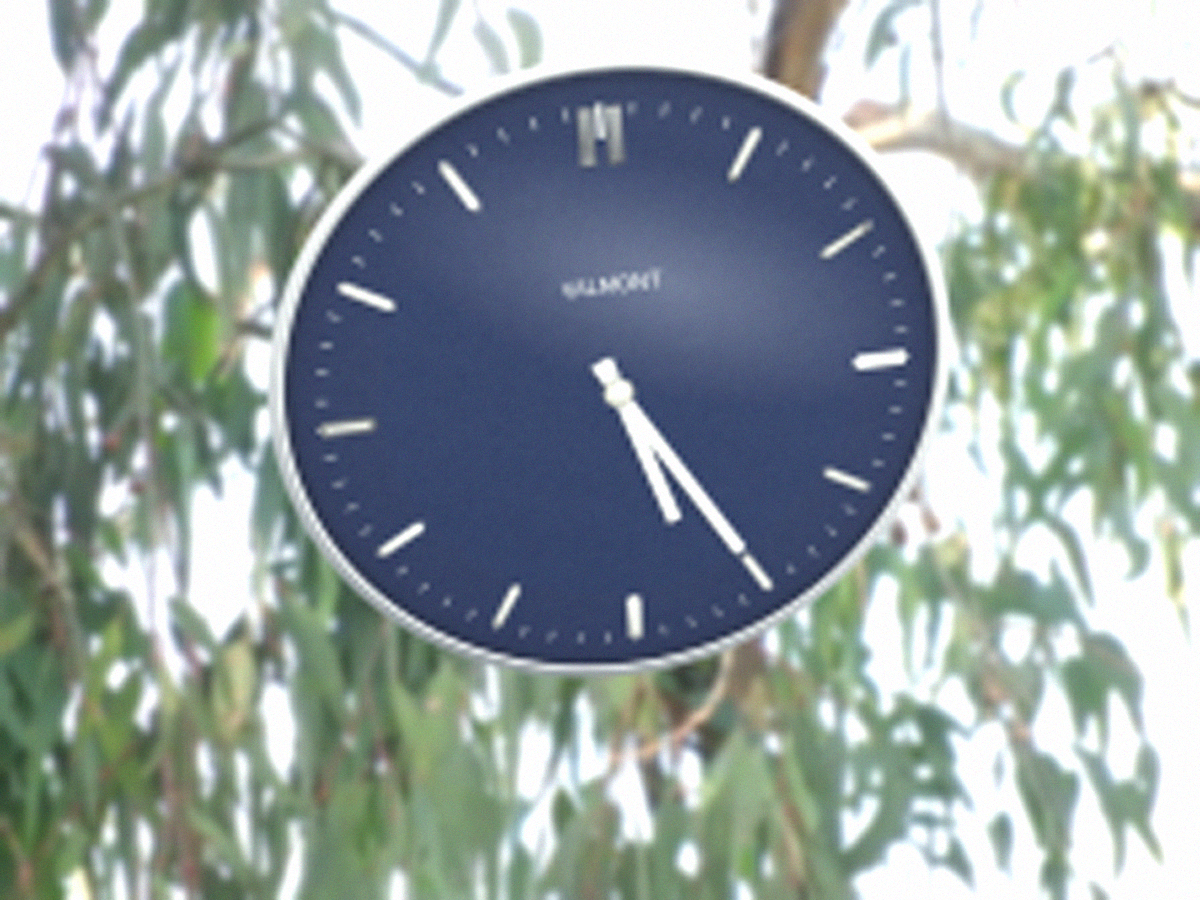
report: 5h25
